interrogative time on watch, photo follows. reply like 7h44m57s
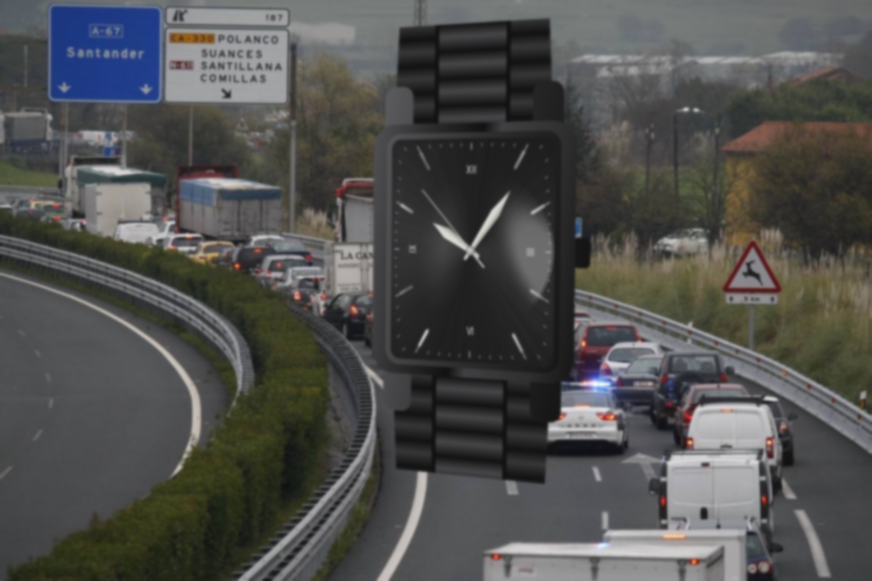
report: 10h05m53s
